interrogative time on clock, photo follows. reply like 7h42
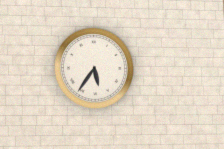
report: 5h36
